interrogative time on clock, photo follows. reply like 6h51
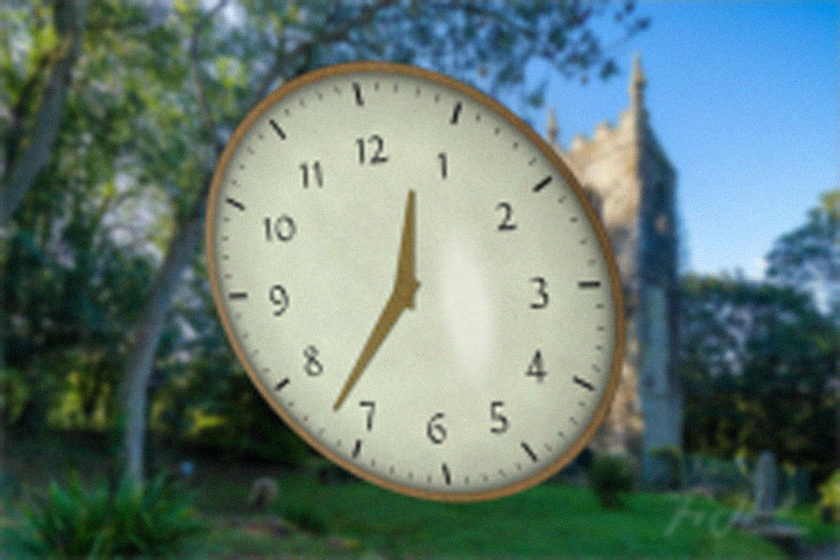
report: 12h37
